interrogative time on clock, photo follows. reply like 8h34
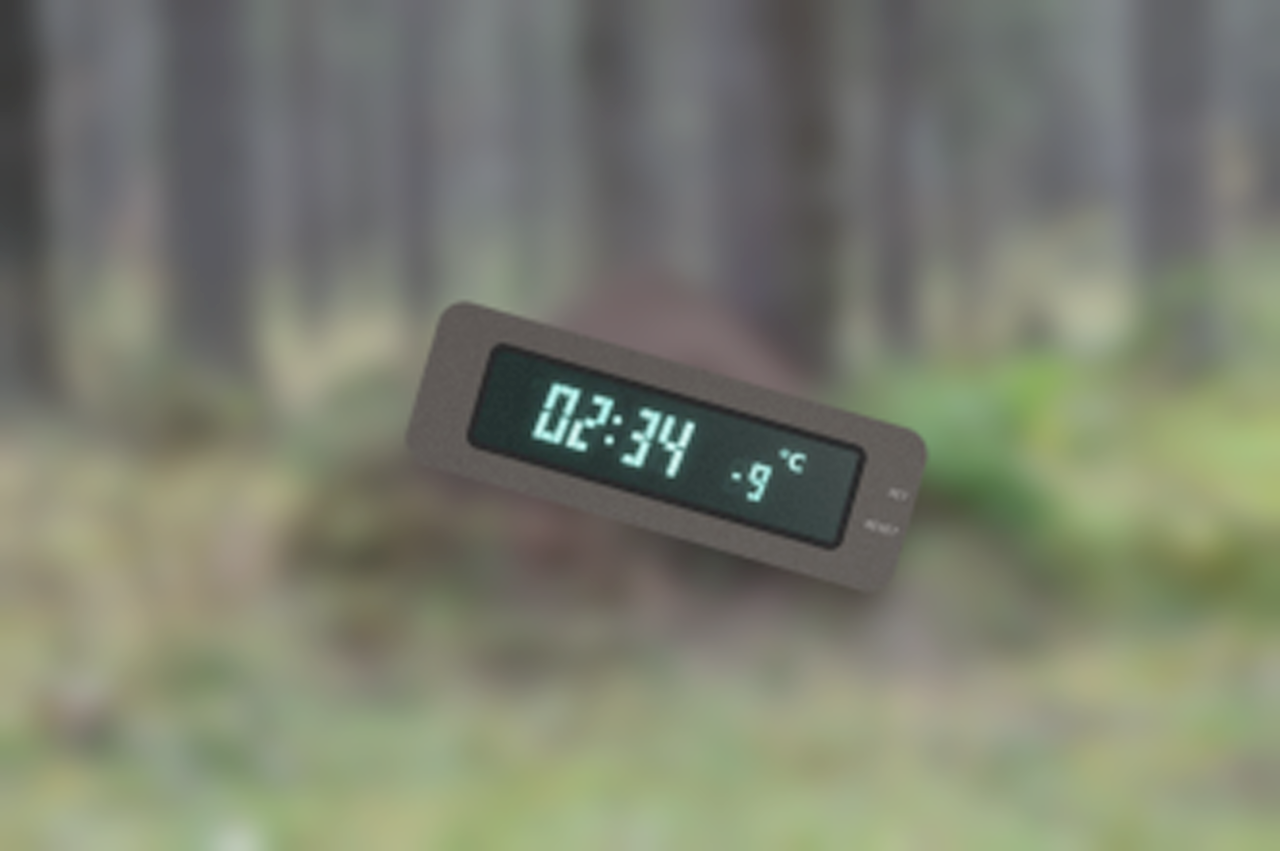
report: 2h34
